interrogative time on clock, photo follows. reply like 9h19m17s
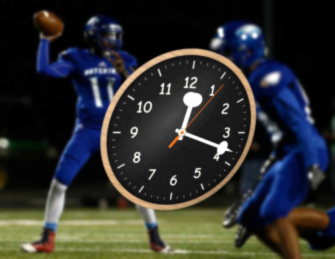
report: 12h18m06s
